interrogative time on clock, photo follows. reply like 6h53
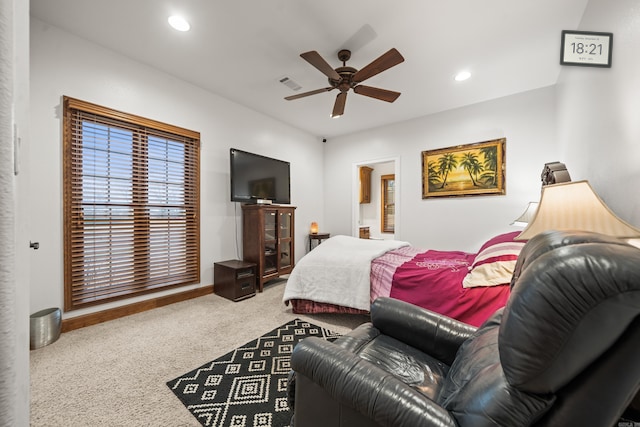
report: 18h21
